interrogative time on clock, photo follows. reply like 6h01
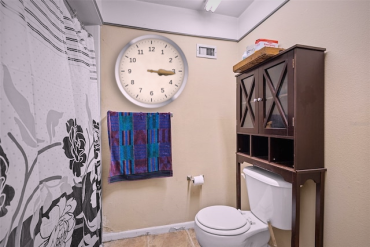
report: 3h16
